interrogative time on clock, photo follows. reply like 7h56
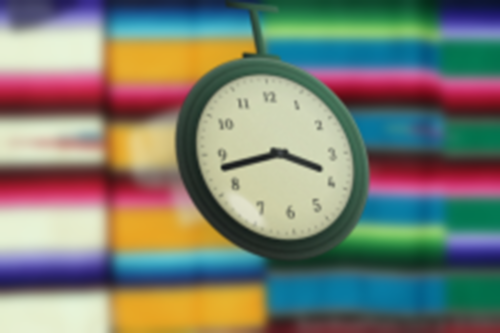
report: 3h43
